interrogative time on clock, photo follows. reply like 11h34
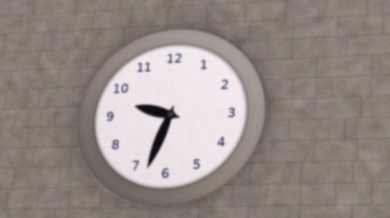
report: 9h33
